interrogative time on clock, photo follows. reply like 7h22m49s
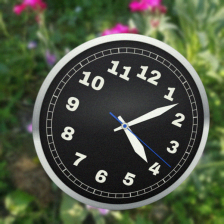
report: 4h07m18s
